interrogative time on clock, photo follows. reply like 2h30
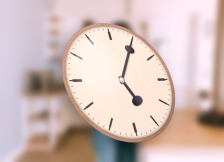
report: 5h05
